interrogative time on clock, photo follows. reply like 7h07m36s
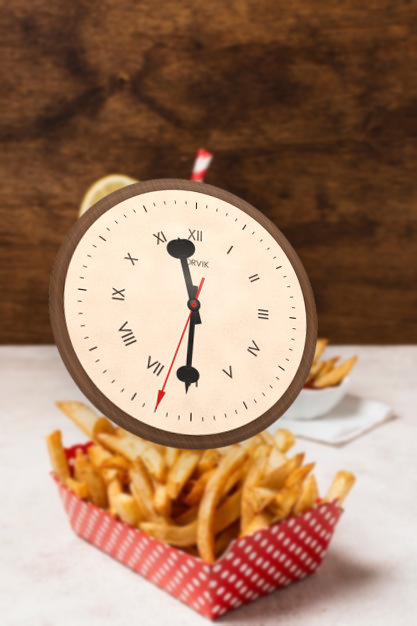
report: 11h30m33s
